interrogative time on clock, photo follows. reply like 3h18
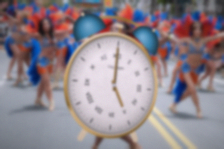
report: 5h00
